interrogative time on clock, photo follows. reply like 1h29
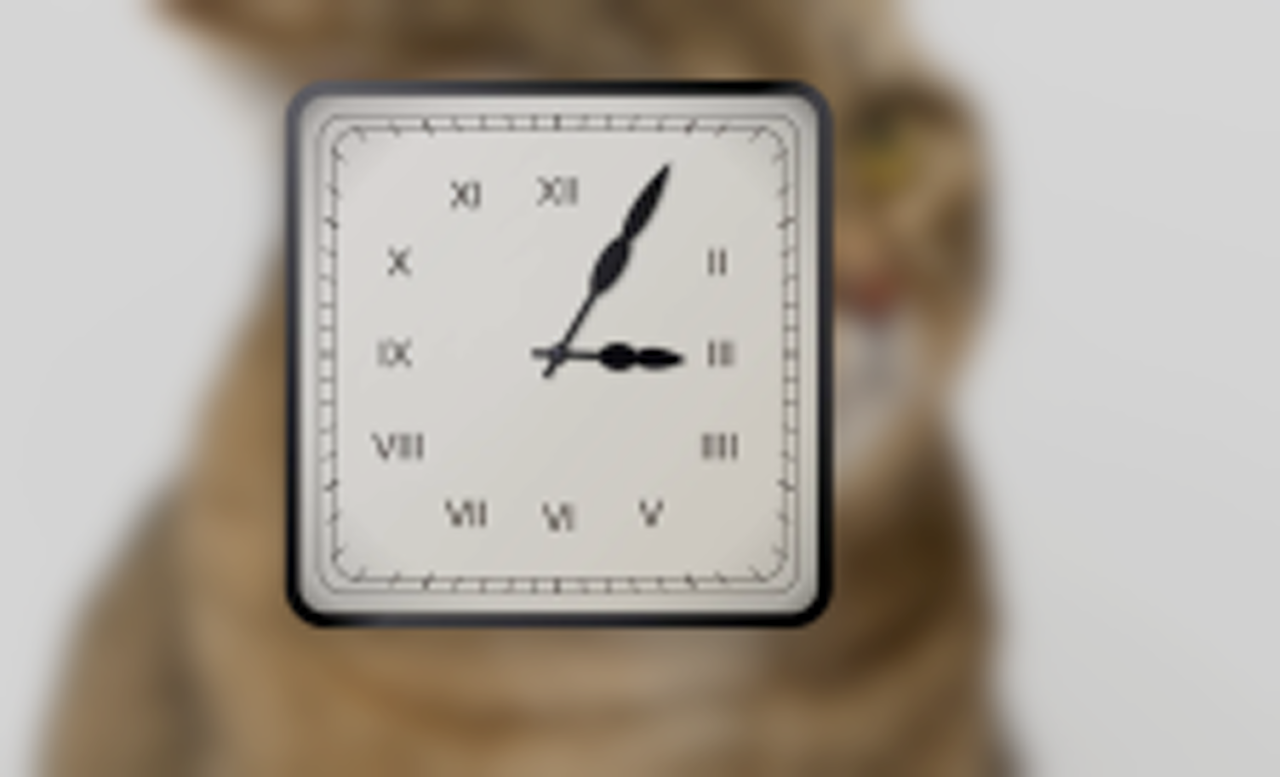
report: 3h05
